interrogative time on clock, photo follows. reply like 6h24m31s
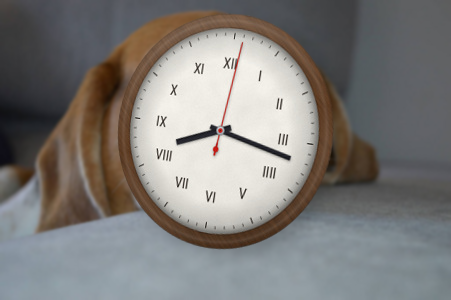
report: 8h17m01s
